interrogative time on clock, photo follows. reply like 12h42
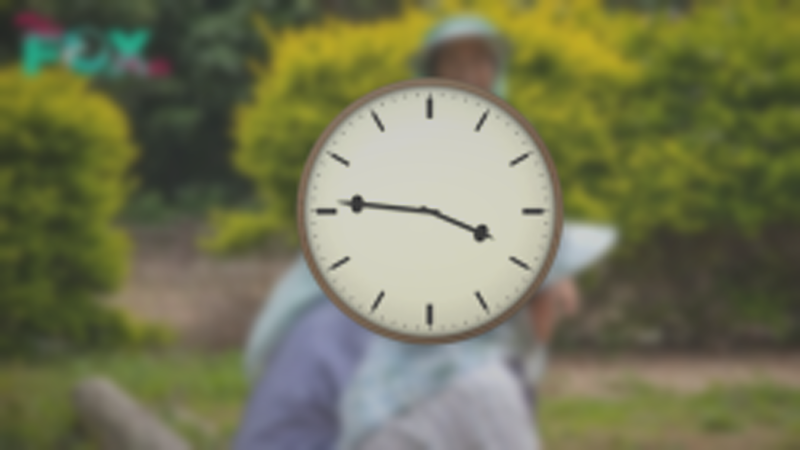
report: 3h46
